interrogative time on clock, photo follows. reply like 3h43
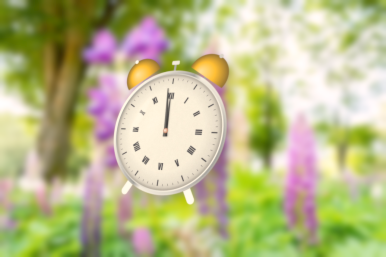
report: 11h59
